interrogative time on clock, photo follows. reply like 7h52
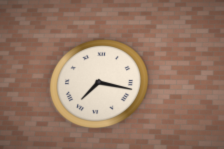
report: 7h17
